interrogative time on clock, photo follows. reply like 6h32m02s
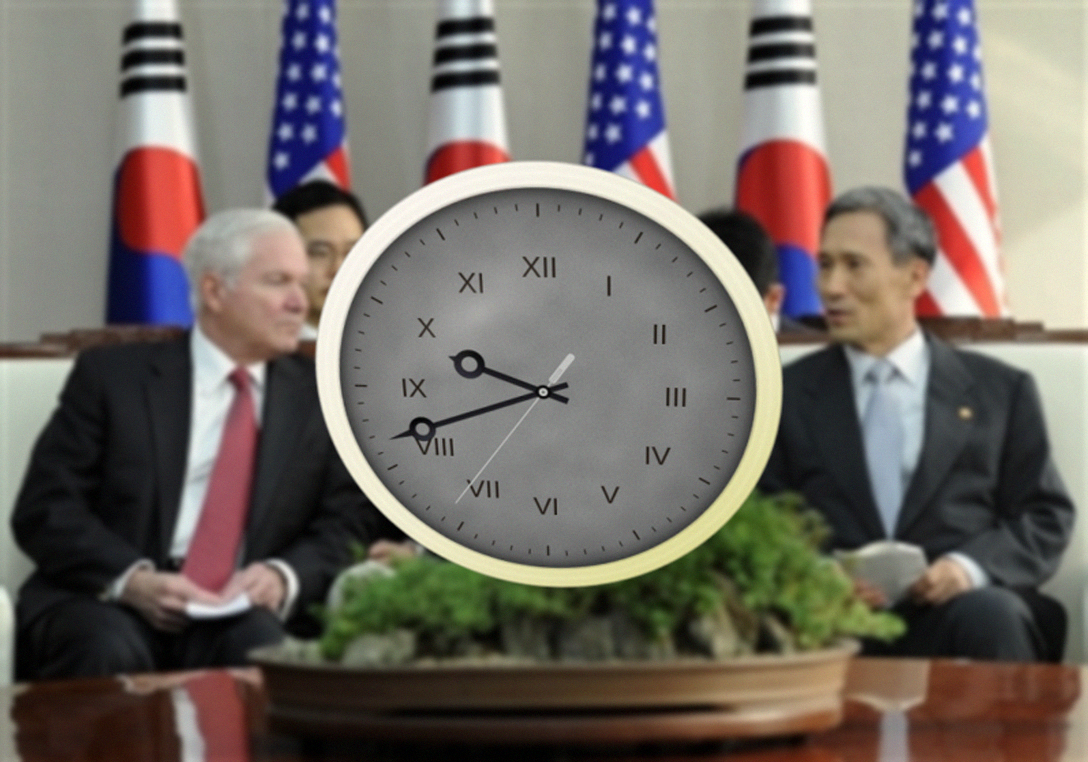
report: 9h41m36s
